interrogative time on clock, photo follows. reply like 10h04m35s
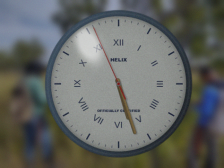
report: 5h26m56s
